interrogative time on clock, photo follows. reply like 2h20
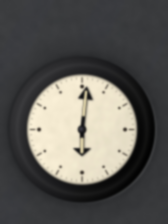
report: 6h01
